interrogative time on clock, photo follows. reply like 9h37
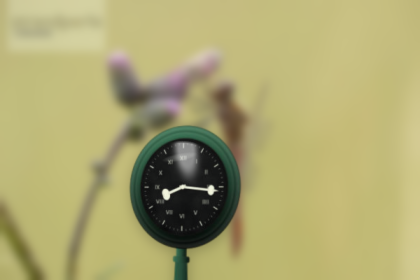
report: 8h16
